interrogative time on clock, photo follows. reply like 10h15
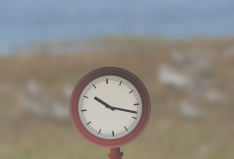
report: 10h18
